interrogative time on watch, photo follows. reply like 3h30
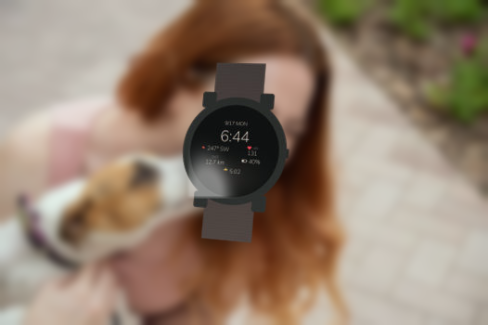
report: 6h44
